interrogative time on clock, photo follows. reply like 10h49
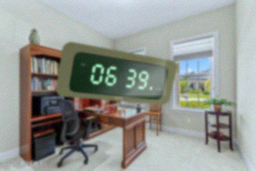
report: 6h39
